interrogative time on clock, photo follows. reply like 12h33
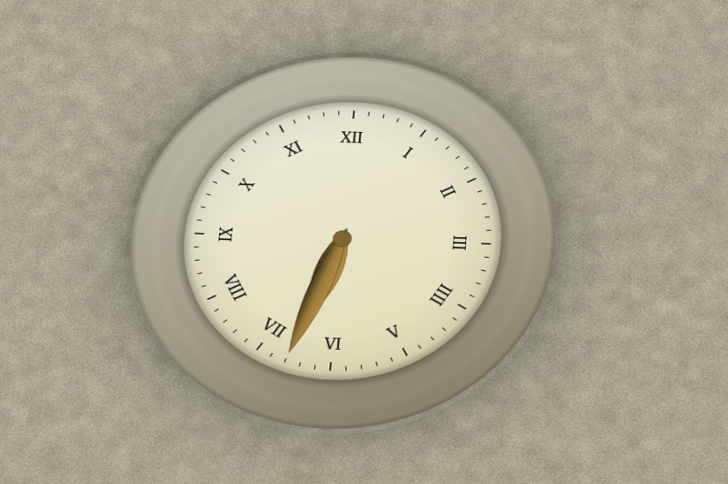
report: 6h33
